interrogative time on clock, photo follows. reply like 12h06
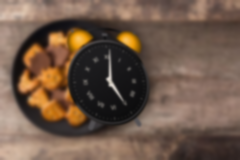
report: 5h01
